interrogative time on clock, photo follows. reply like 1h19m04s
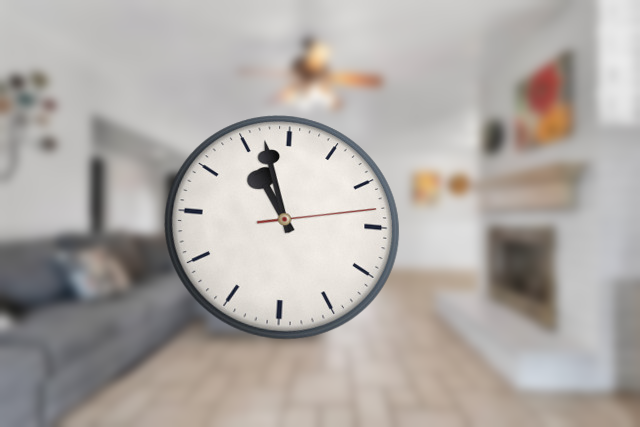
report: 10h57m13s
